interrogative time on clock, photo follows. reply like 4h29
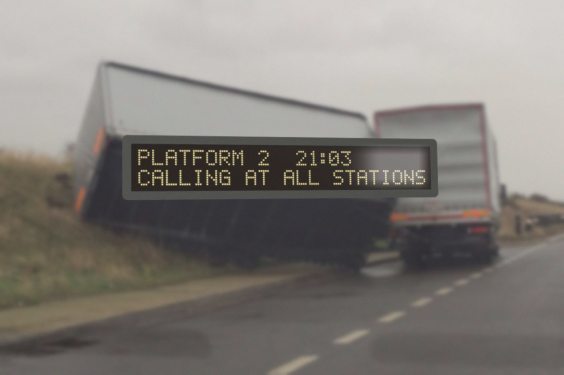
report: 21h03
